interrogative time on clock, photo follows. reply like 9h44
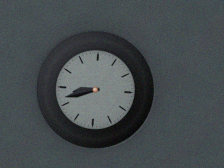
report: 8h42
